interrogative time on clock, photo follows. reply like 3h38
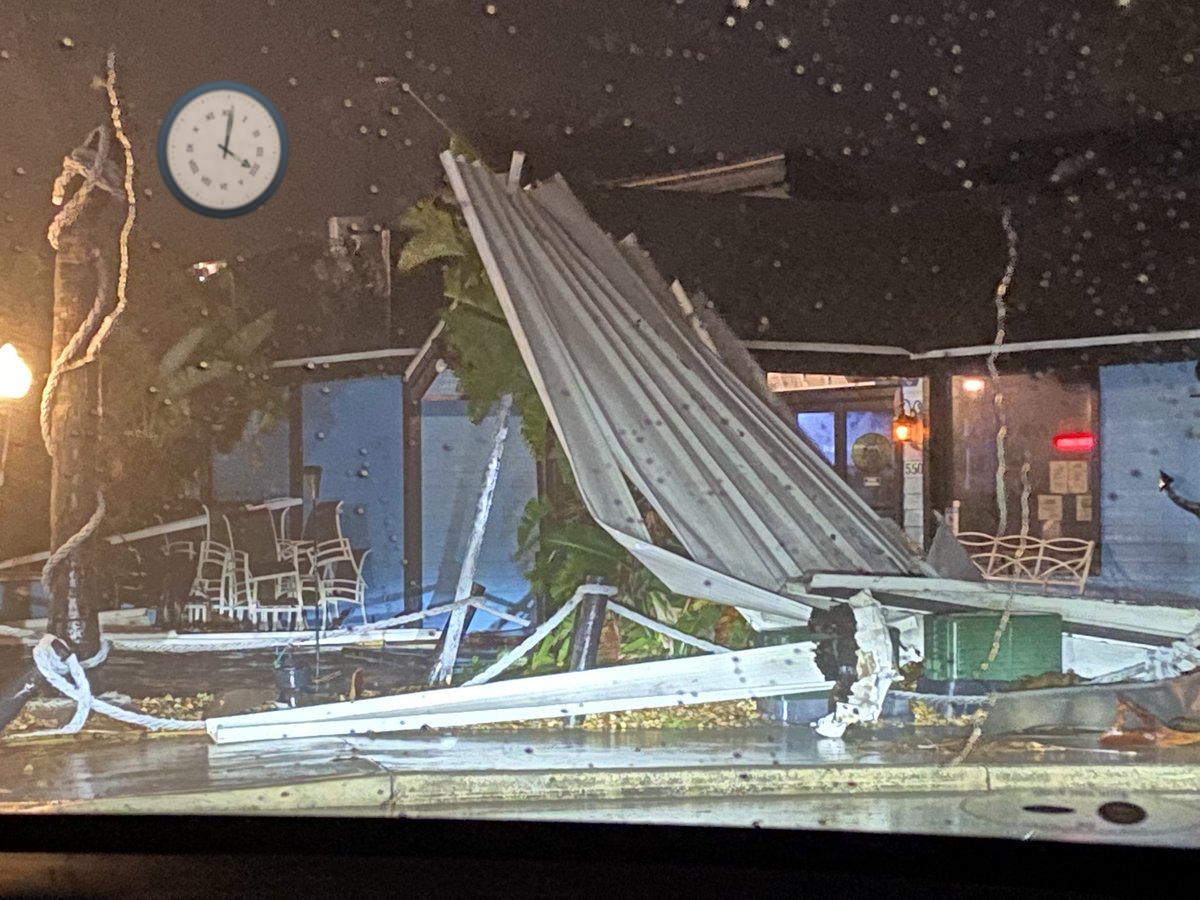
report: 4h01
